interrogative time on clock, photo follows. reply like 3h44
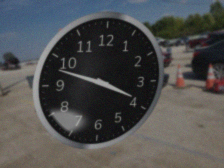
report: 3h48
